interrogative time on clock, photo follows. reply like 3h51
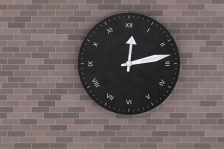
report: 12h13
